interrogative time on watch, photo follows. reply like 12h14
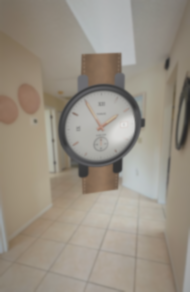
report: 1h55
